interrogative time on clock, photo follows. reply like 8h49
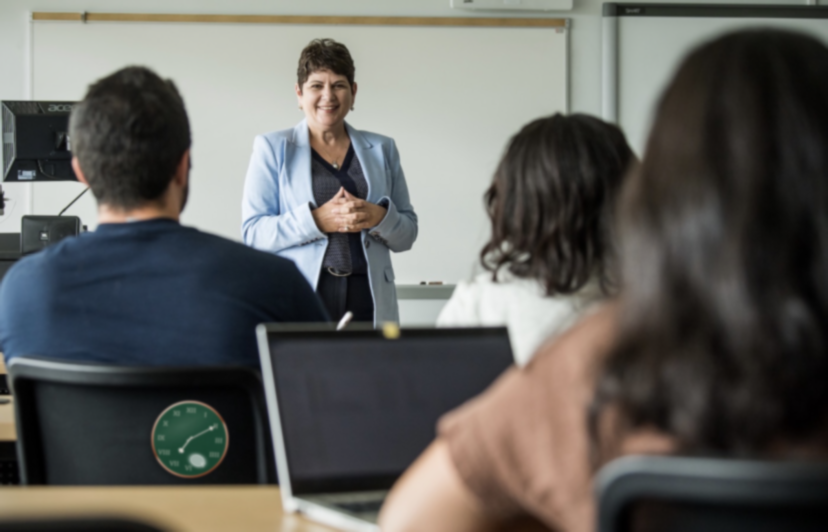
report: 7h10
